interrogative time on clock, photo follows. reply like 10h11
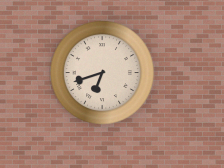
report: 6h42
